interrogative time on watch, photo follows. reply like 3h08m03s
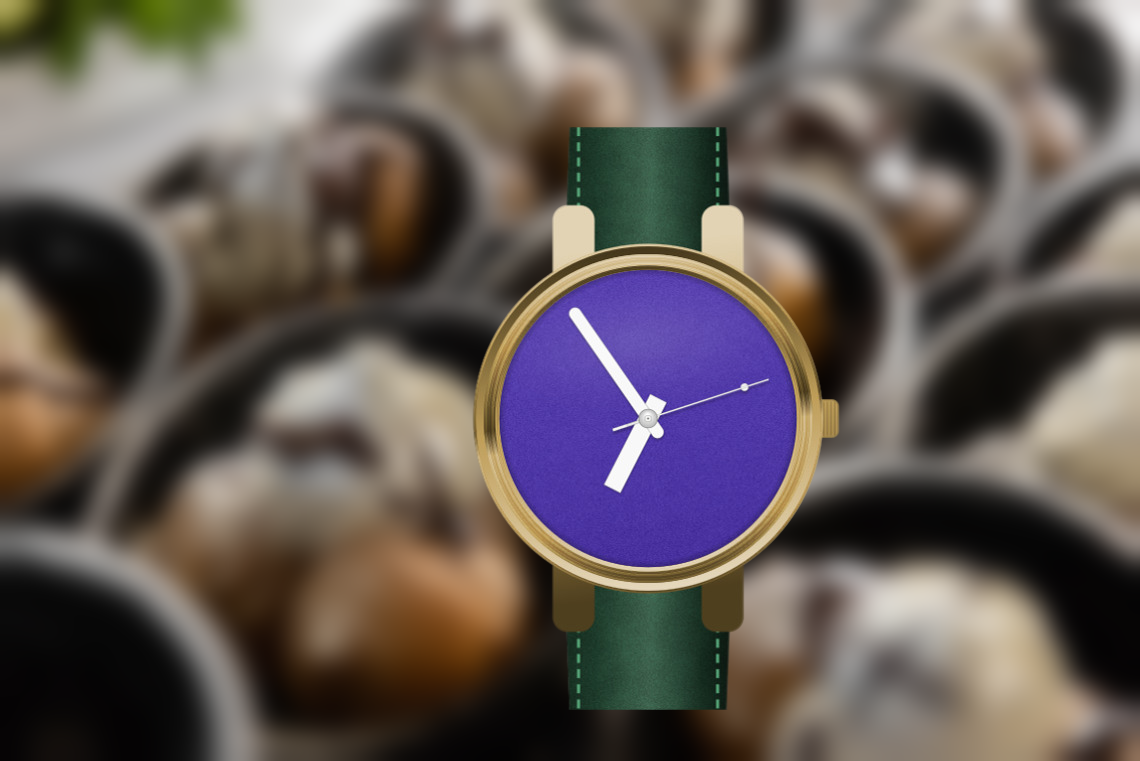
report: 6h54m12s
